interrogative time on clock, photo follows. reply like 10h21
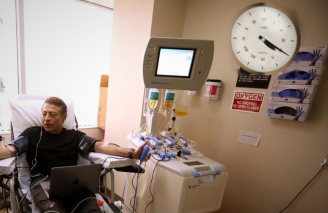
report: 4h20
